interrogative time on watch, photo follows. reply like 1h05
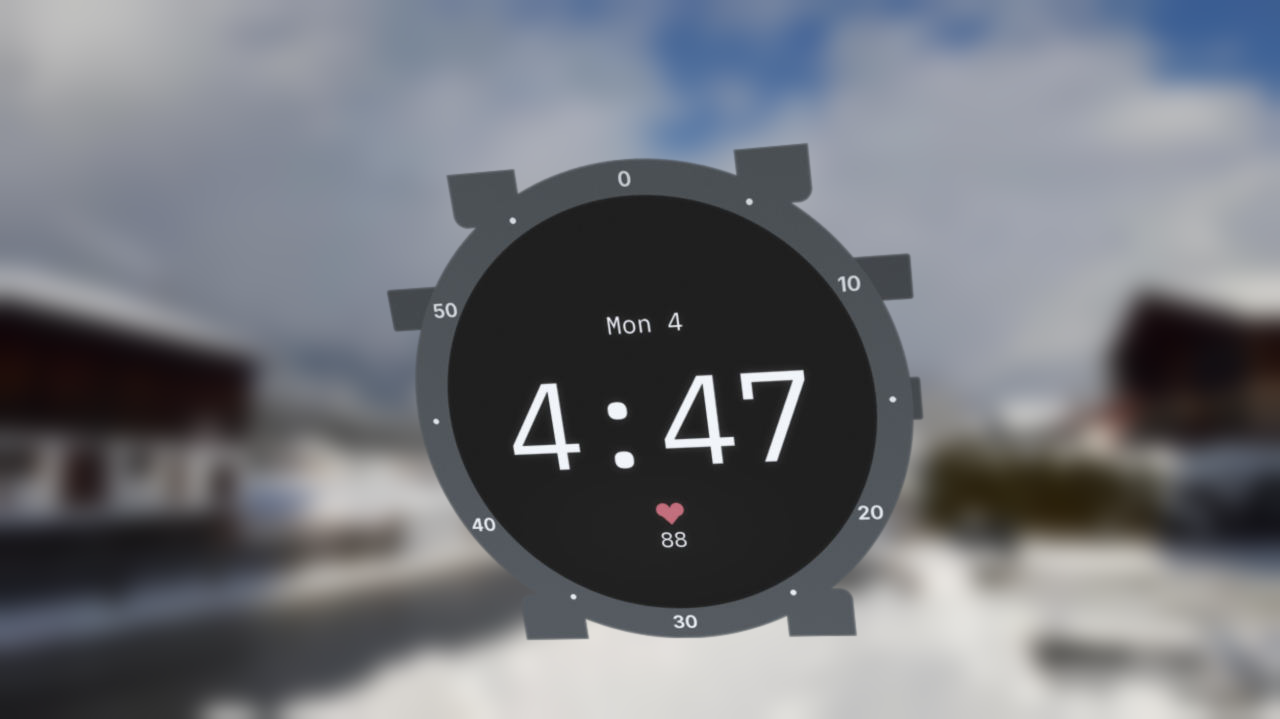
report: 4h47
